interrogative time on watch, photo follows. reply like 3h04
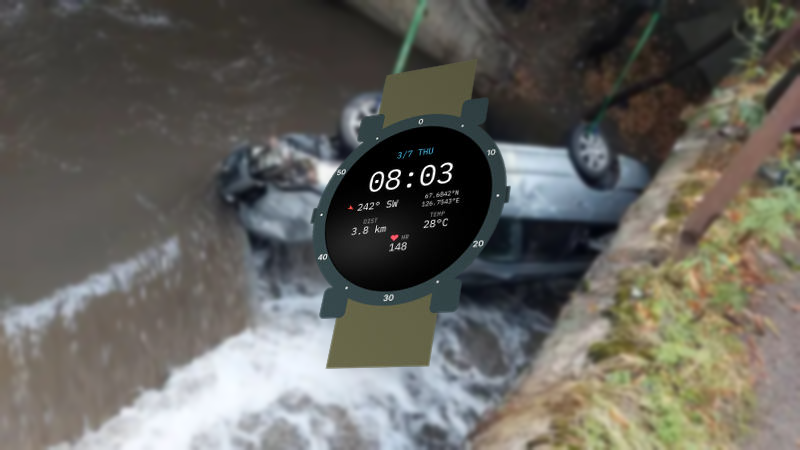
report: 8h03
